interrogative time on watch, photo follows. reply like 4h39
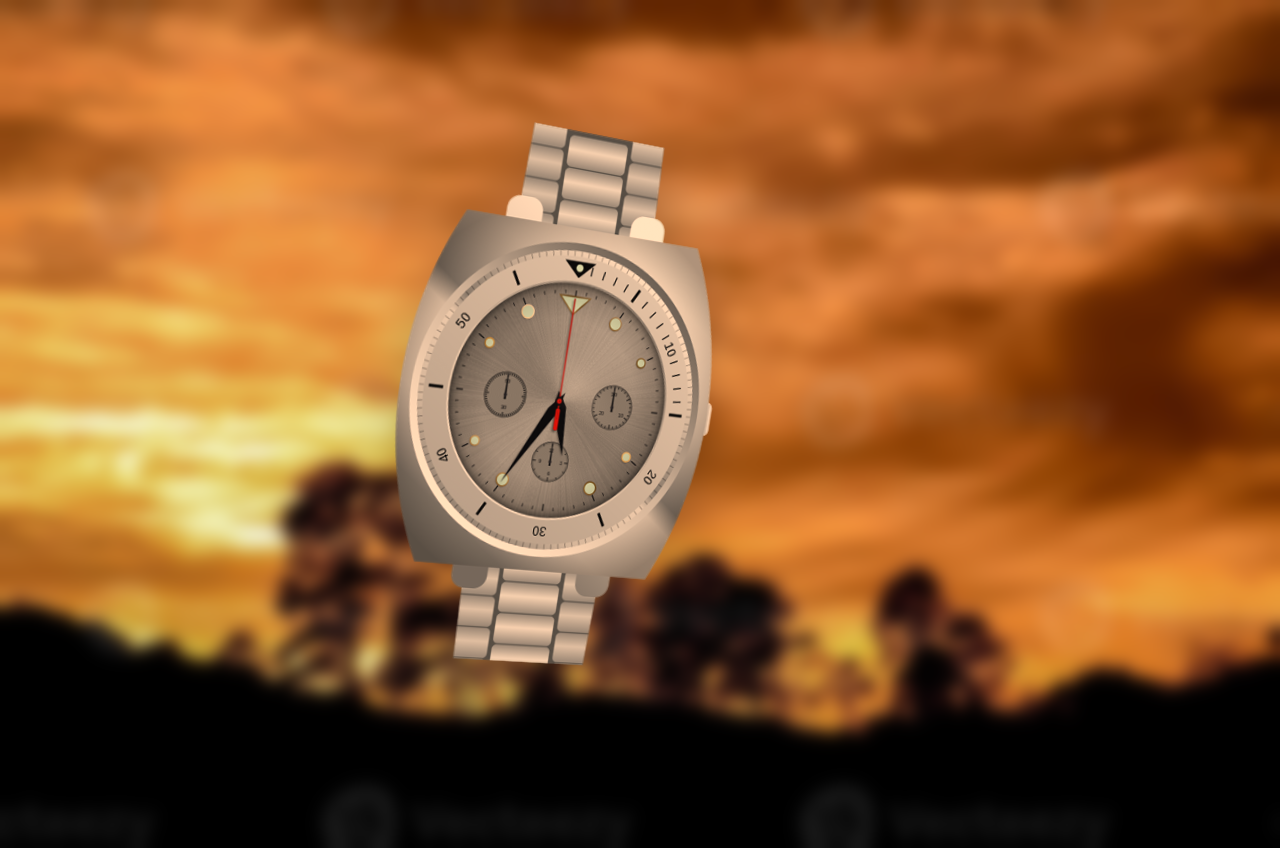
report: 5h35
